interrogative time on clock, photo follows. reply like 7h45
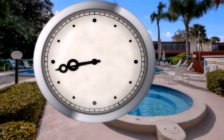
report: 8h43
